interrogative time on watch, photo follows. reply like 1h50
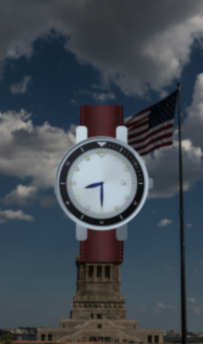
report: 8h30
